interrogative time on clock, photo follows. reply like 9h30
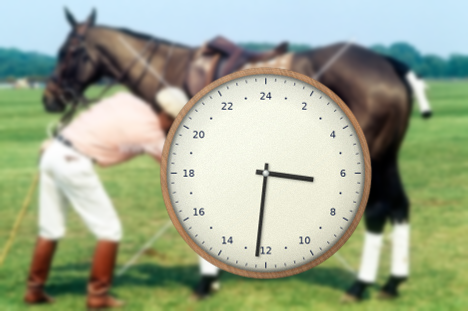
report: 6h31
